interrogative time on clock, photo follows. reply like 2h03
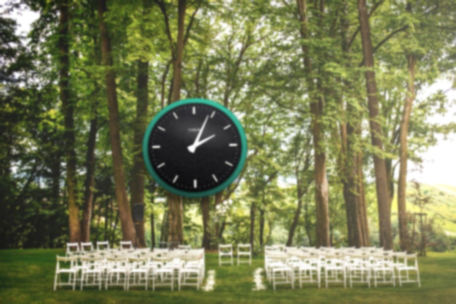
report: 2h04
